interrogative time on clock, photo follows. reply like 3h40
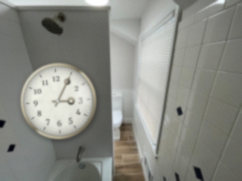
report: 3h05
